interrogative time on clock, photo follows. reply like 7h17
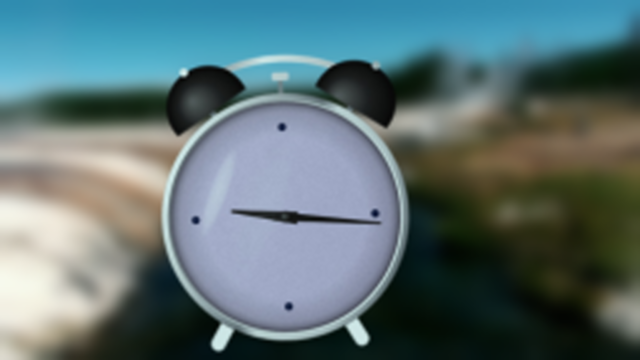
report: 9h16
